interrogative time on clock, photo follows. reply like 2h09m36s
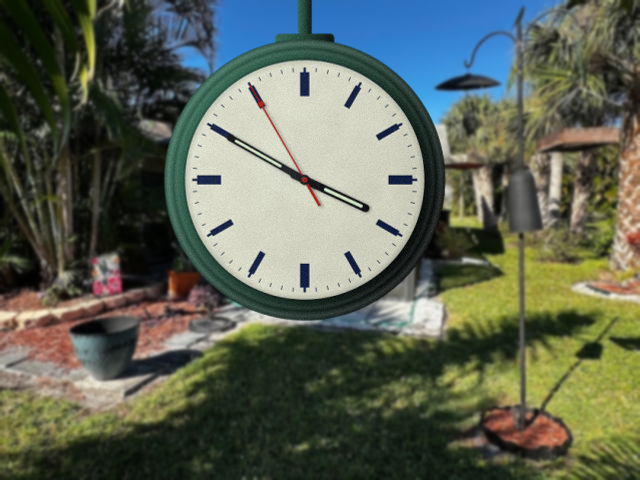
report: 3h49m55s
